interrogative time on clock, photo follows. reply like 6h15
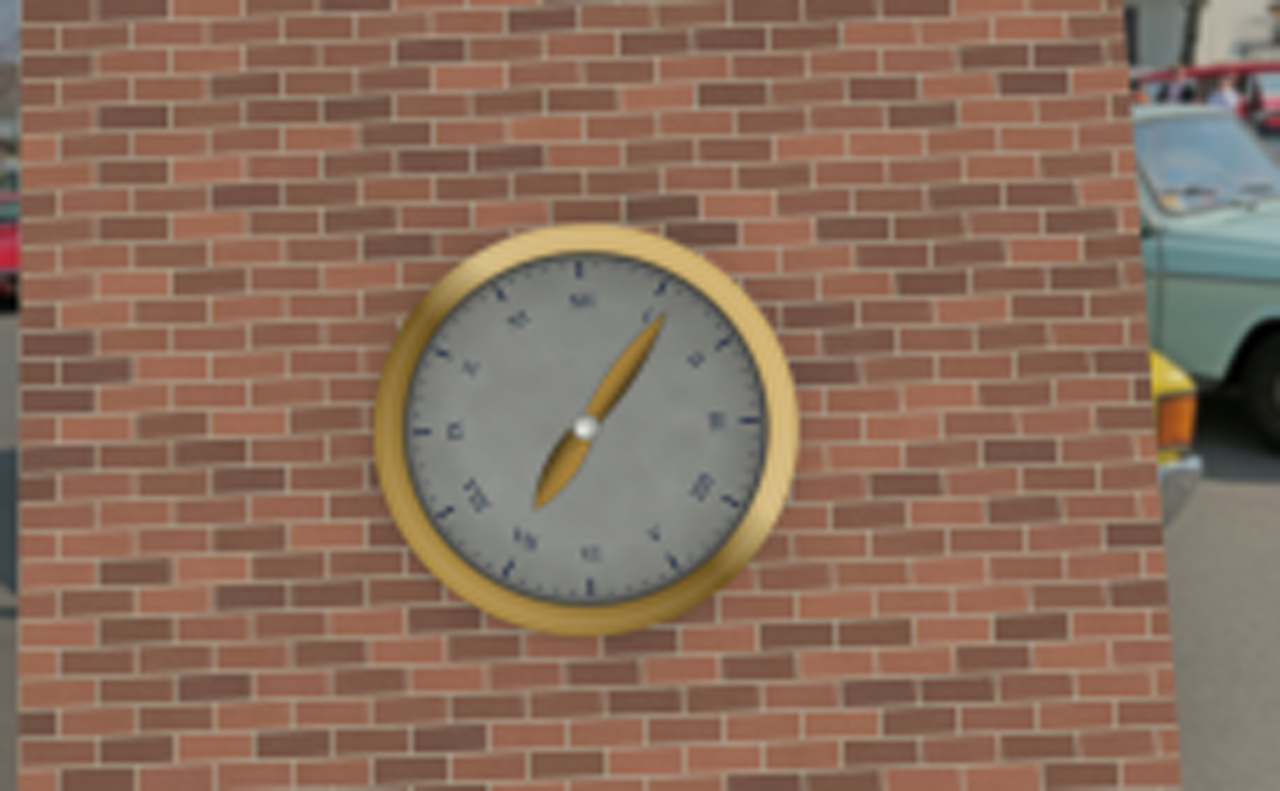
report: 7h06
